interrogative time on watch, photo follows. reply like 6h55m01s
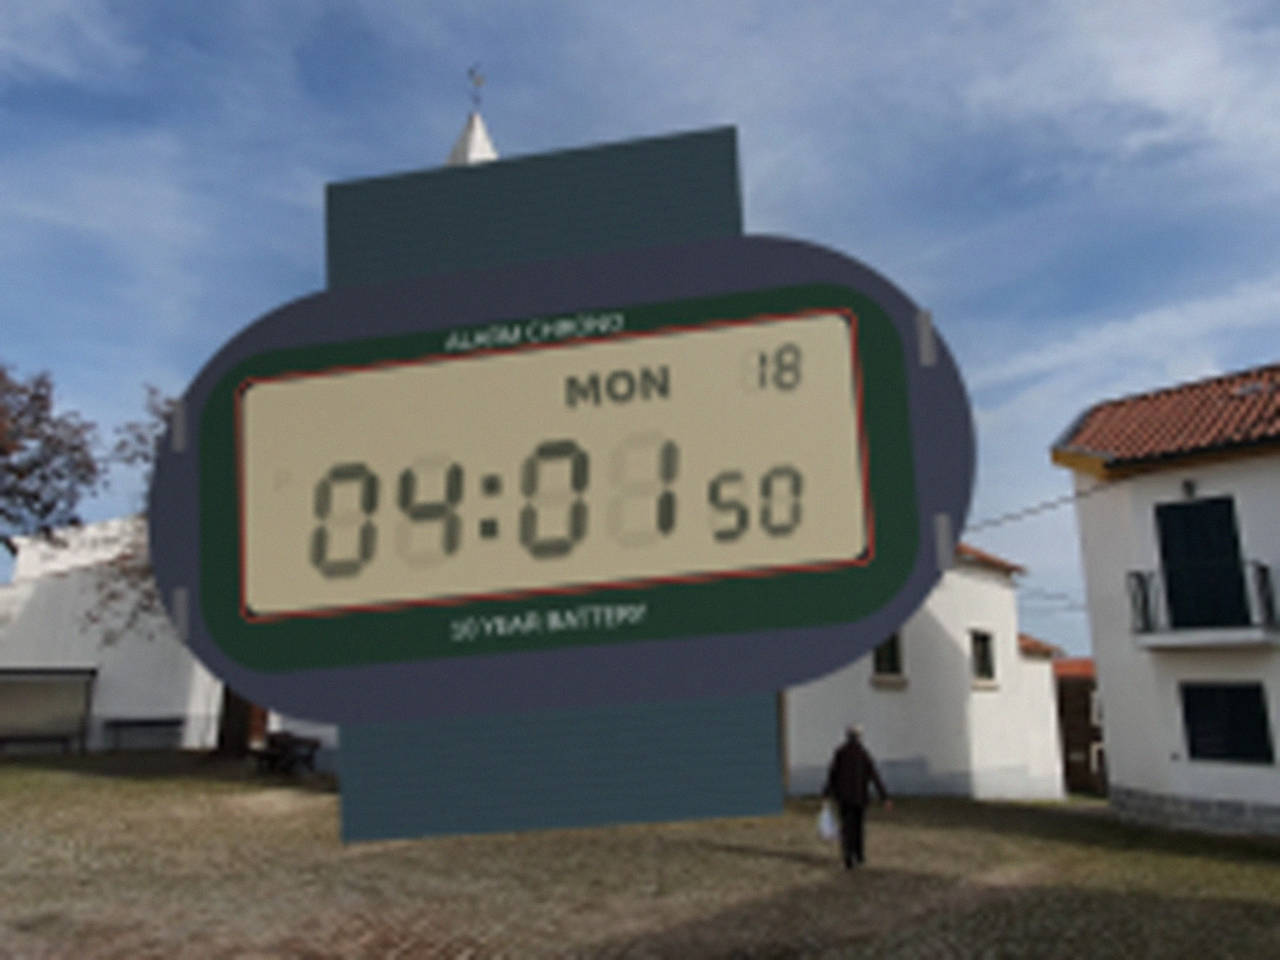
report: 4h01m50s
